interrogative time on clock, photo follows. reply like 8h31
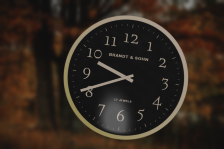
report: 9h41
